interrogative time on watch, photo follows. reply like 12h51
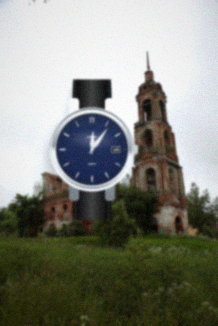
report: 12h06
